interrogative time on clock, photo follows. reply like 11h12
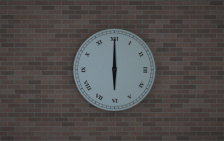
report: 6h00
